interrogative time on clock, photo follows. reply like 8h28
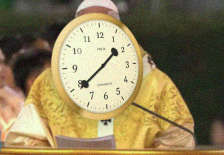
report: 1h39
